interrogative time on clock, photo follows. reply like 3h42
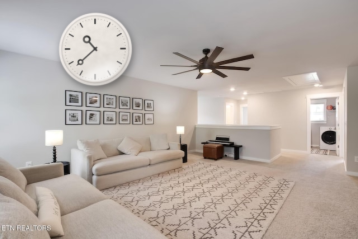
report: 10h38
